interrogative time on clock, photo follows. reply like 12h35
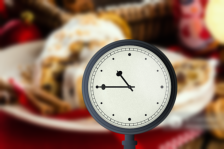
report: 10h45
